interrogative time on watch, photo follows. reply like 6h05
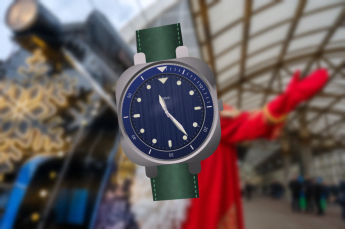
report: 11h24
